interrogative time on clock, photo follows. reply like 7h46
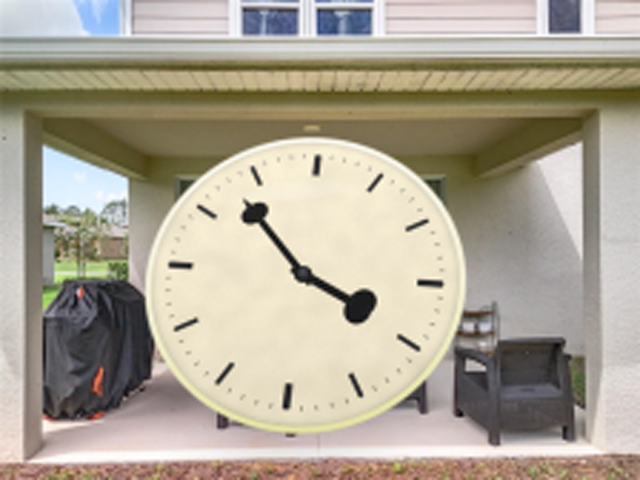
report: 3h53
